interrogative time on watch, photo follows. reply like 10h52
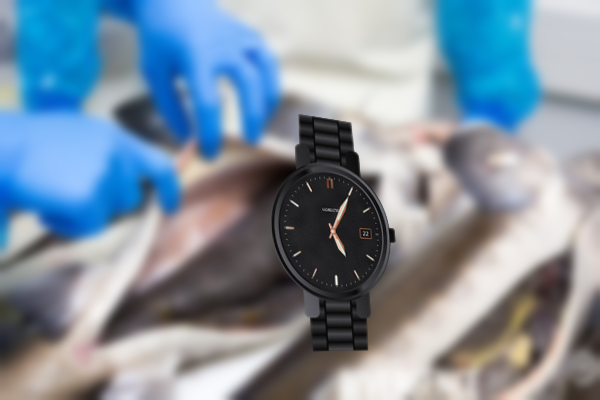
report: 5h05
